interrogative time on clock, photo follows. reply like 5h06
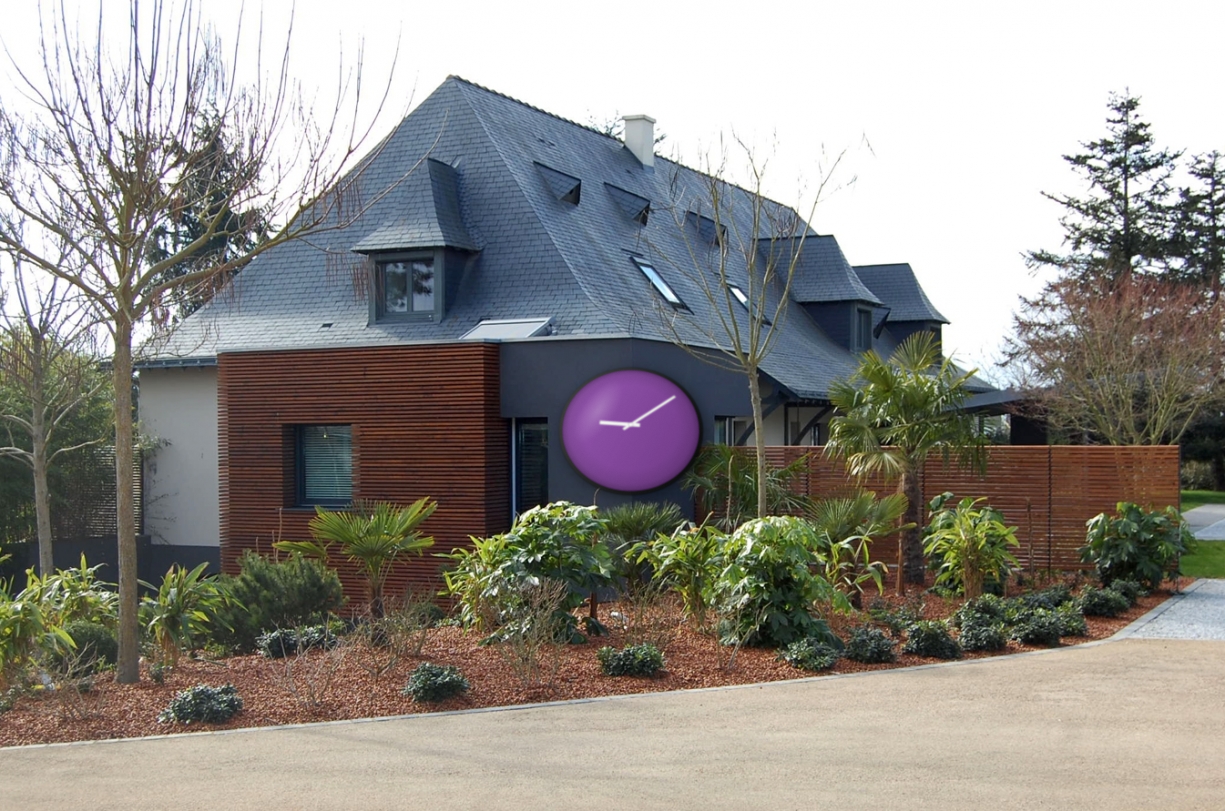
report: 9h09
